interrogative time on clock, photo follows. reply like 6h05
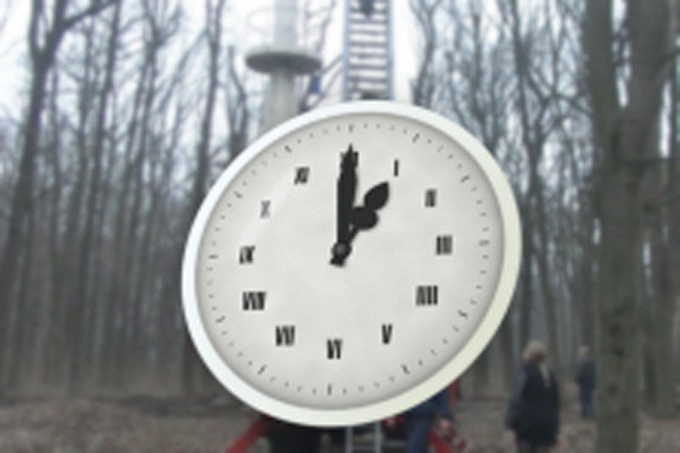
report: 1h00
